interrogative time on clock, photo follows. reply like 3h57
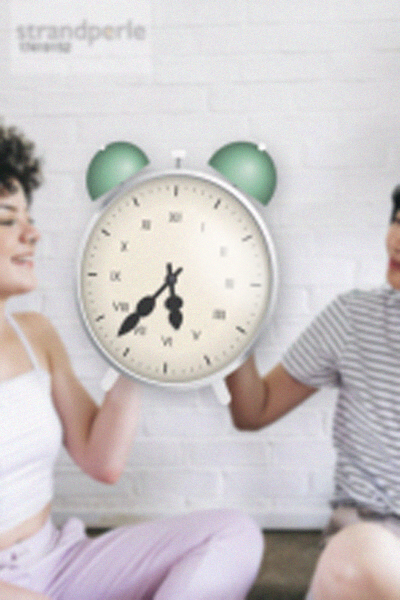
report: 5h37
